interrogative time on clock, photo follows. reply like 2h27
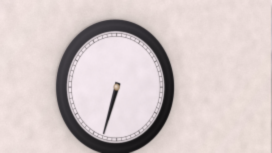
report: 6h33
